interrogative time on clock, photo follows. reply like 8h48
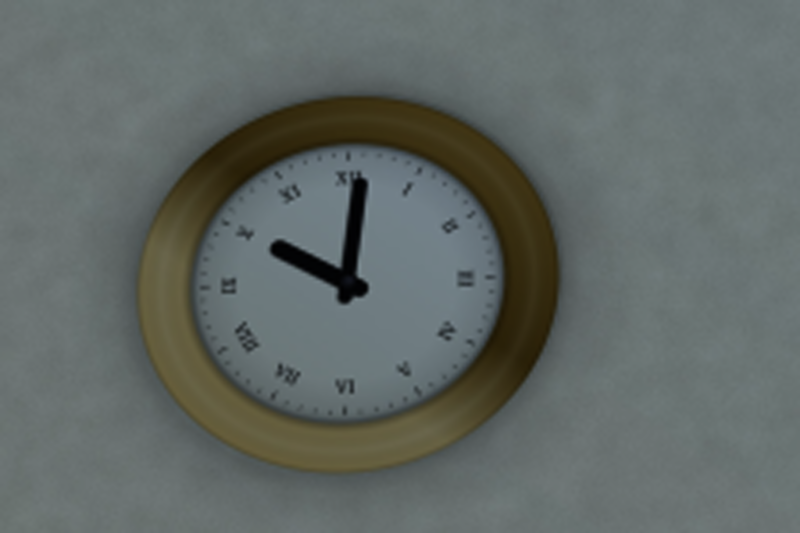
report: 10h01
